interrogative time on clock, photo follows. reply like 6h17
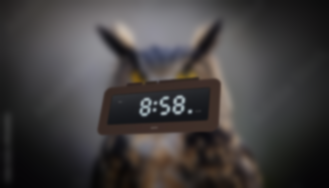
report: 8h58
